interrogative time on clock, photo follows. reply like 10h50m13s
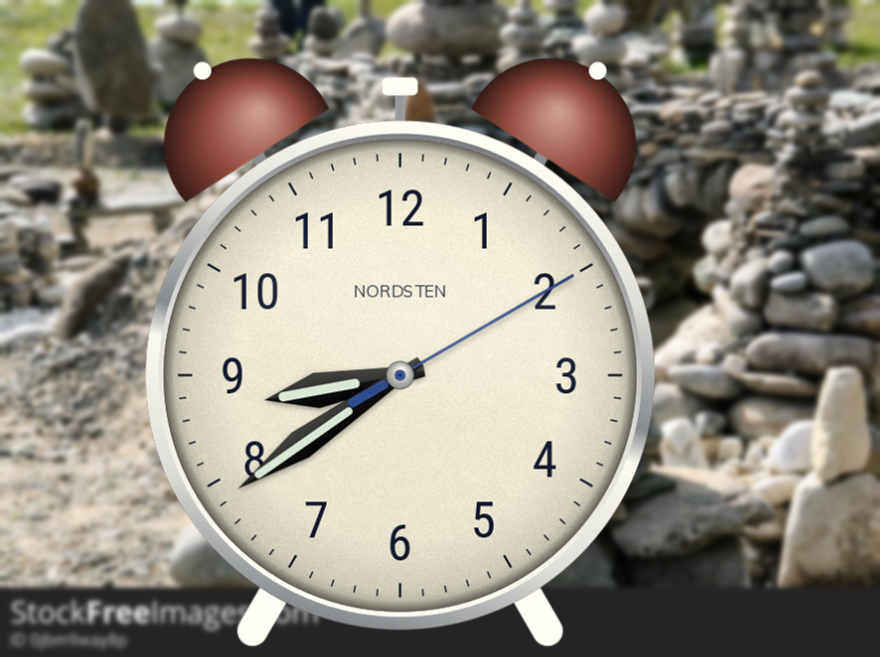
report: 8h39m10s
